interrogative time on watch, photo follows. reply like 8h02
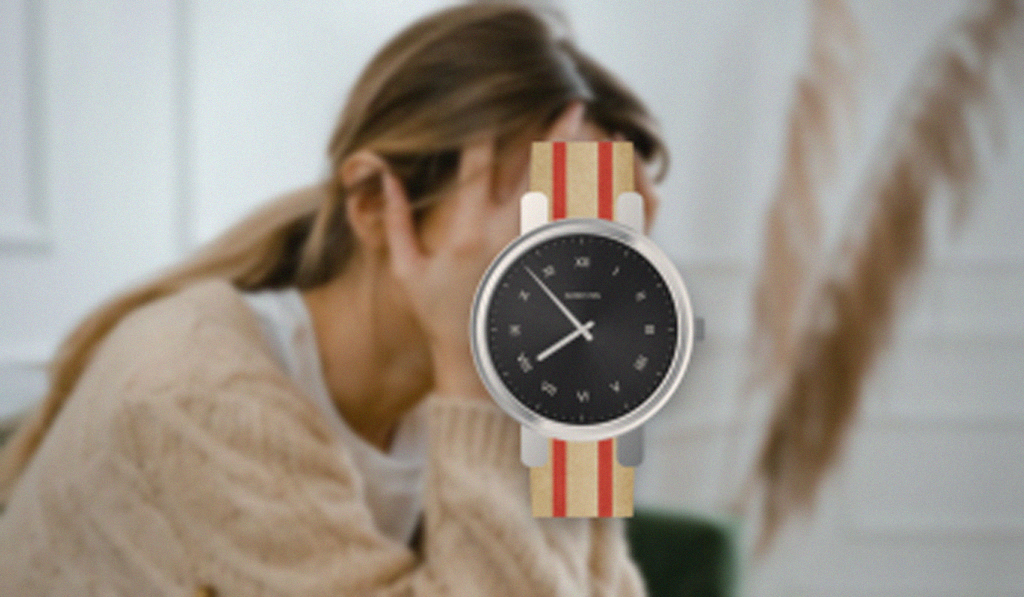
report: 7h53
